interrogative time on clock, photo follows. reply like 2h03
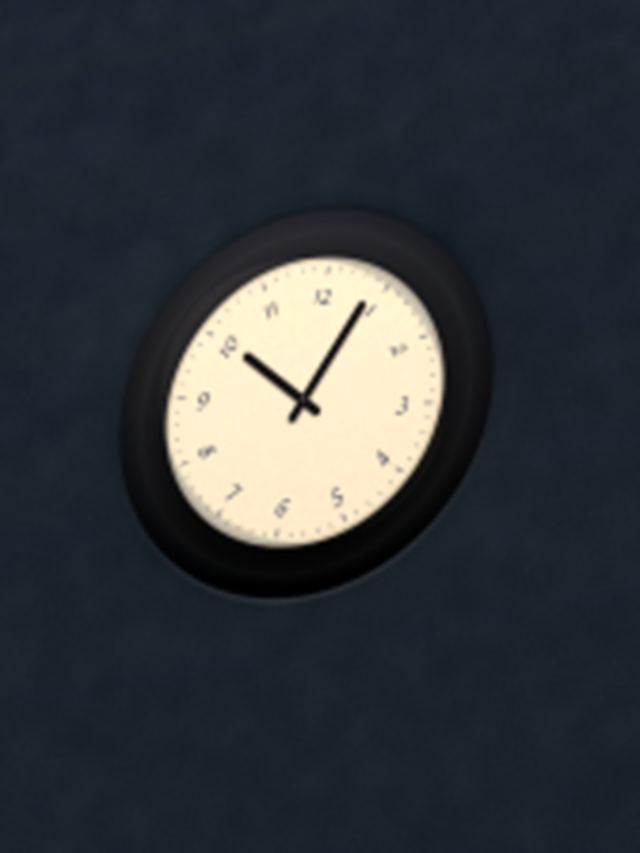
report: 10h04
